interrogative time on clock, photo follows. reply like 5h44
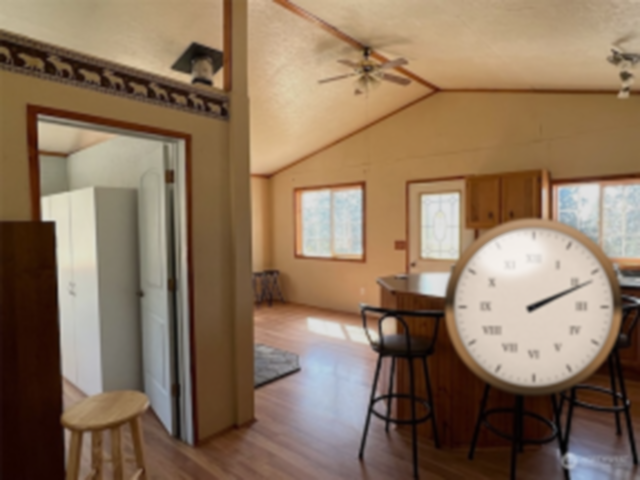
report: 2h11
